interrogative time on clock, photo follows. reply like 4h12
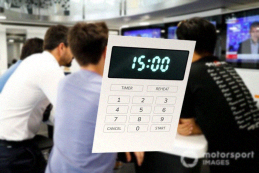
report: 15h00
